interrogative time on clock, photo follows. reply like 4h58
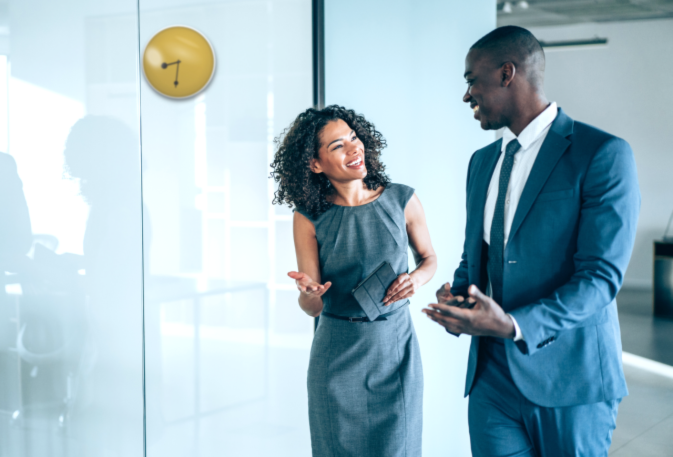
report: 8h31
